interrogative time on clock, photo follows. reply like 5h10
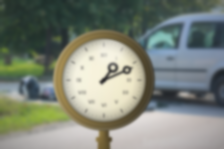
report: 1h11
